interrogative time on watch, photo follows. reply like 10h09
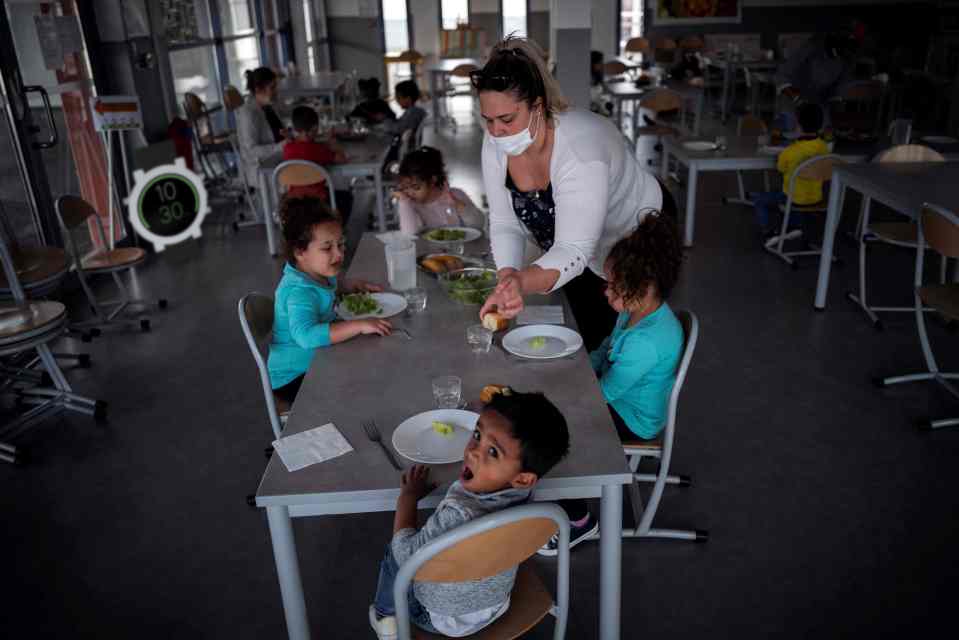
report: 10h30
